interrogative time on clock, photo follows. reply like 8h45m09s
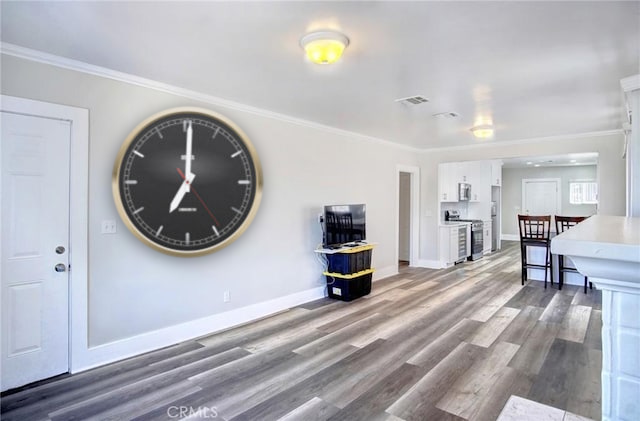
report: 7h00m24s
